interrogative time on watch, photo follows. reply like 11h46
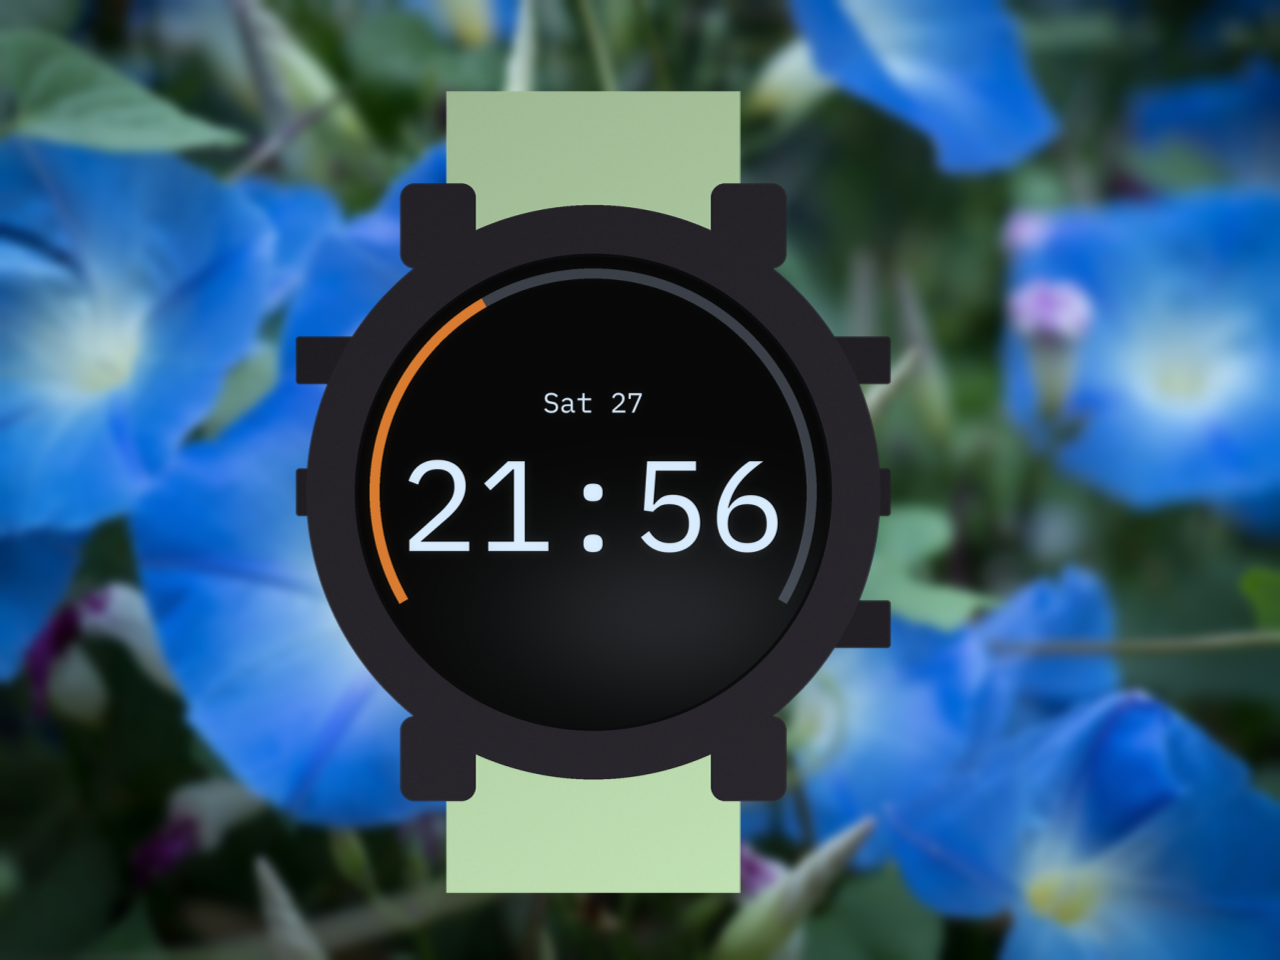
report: 21h56
